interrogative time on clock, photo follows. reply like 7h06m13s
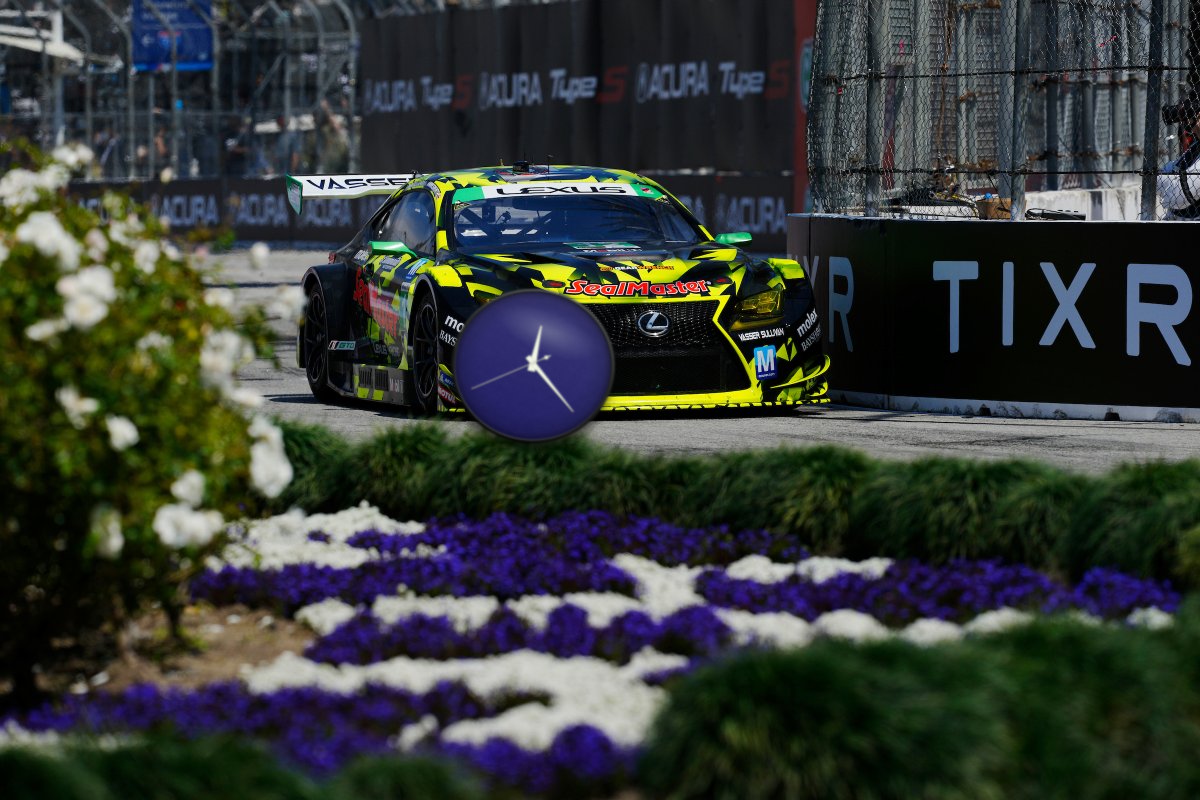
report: 12h23m41s
